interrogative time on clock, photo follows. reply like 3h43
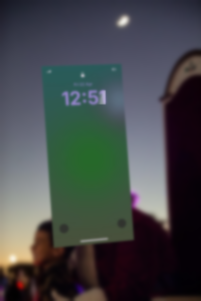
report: 12h51
